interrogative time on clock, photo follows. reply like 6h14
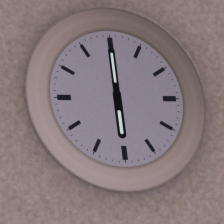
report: 6h00
